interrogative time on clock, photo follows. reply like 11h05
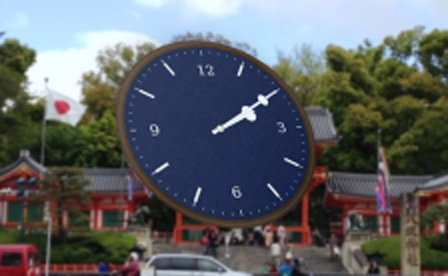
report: 2h10
